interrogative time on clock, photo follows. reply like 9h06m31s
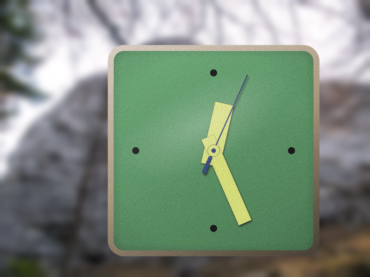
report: 12h26m04s
